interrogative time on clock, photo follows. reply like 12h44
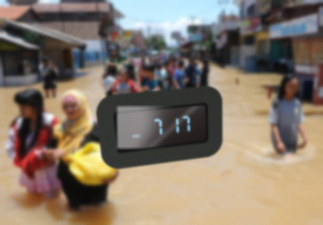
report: 7h17
